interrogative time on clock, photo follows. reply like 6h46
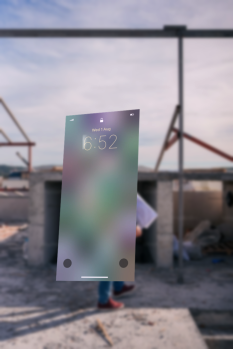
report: 6h52
